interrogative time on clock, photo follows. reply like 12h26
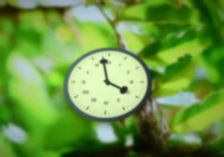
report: 3h58
